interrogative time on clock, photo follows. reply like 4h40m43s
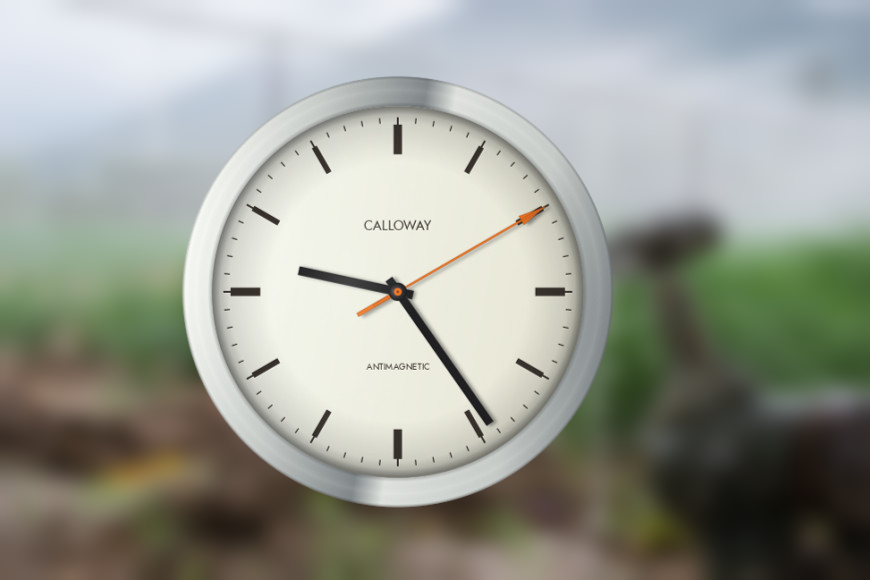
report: 9h24m10s
